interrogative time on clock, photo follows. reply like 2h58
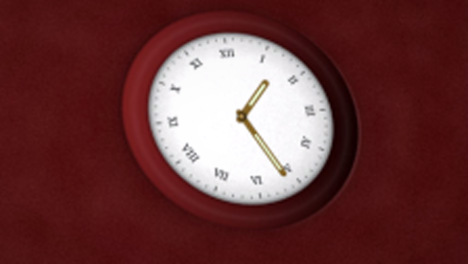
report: 1h26
